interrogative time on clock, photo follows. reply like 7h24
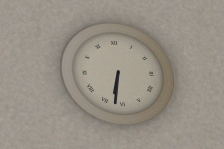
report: 6h32
